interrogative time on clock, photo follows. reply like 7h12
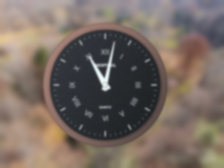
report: 11h02
